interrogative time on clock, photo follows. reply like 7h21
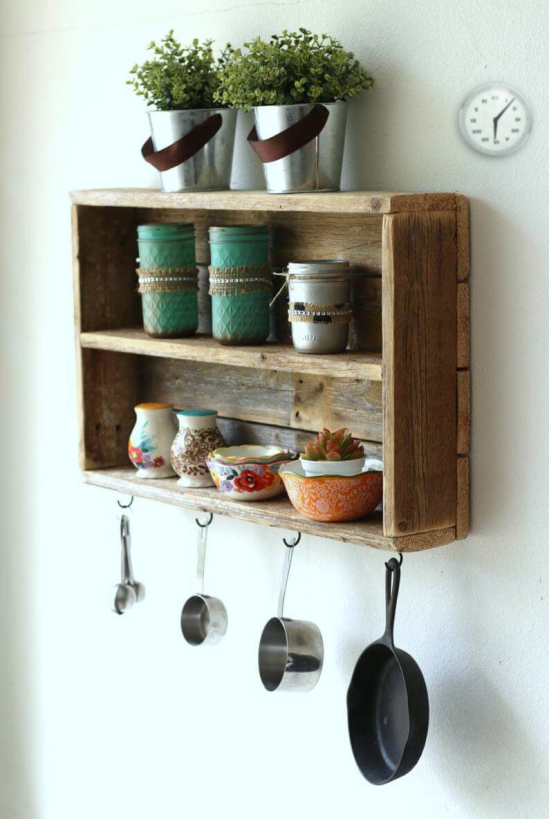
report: 6h07
